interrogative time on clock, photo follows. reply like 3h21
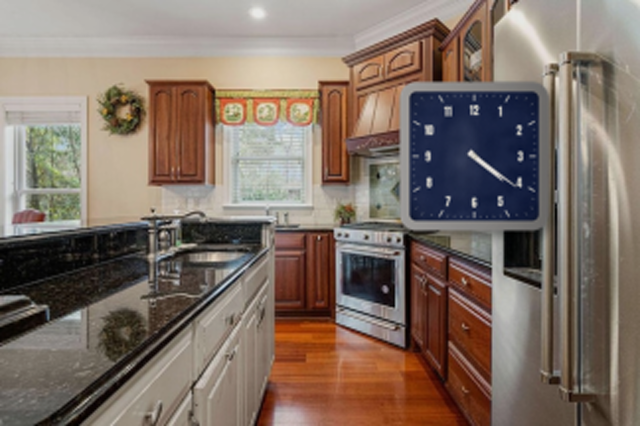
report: 4h21
